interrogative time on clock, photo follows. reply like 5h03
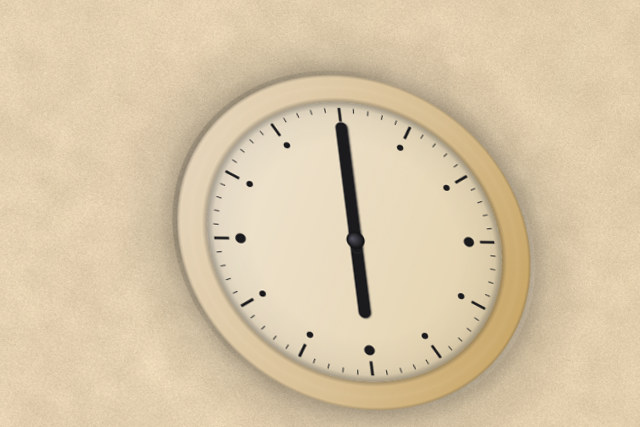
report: 6h00
